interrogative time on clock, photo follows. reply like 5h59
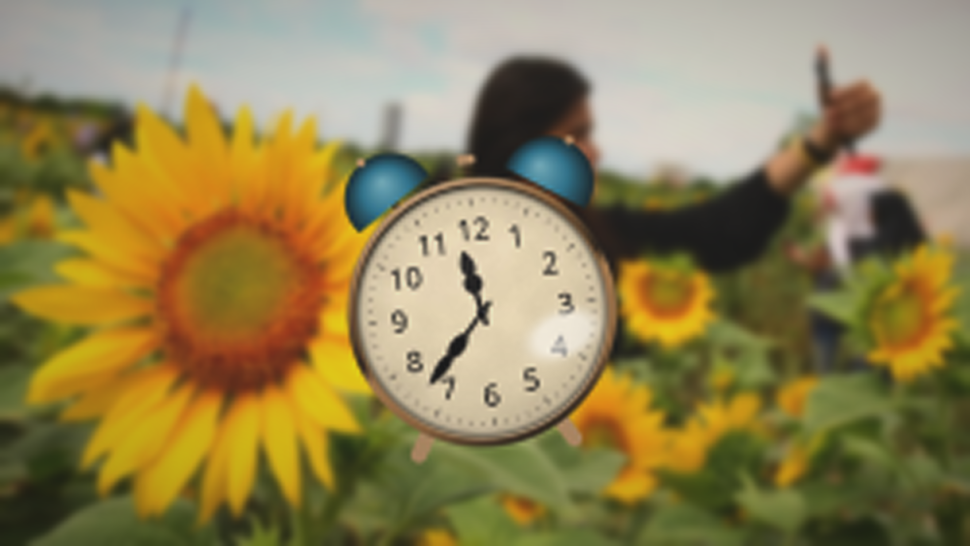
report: 11h37
